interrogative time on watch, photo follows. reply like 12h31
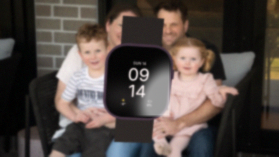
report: 9h14
